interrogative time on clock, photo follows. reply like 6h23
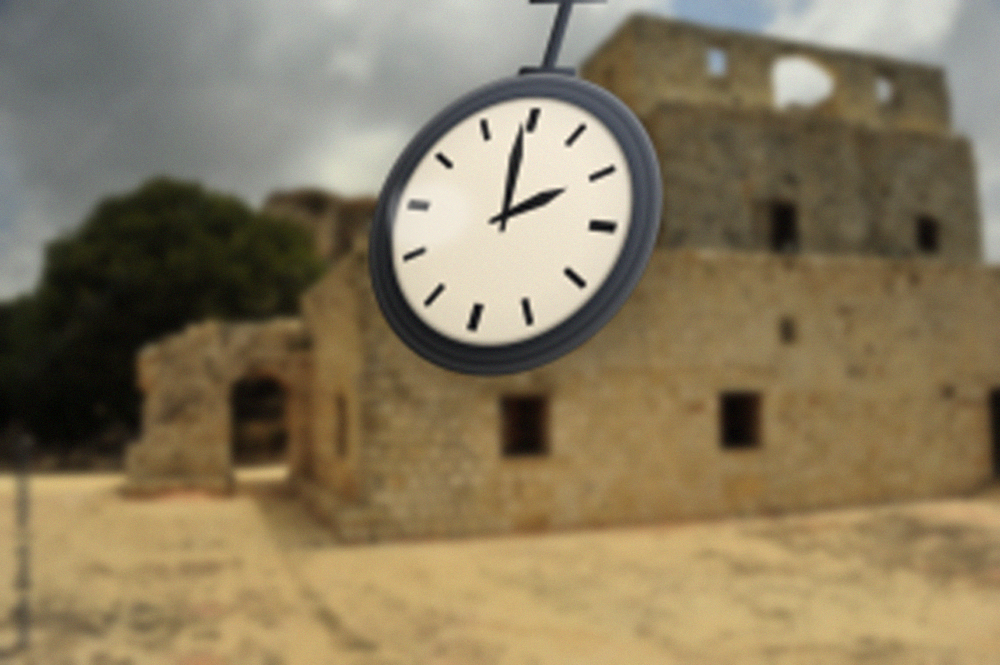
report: 1h59
